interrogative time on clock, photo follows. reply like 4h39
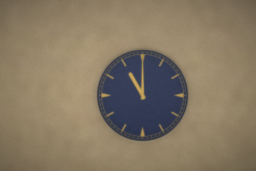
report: 11h00
